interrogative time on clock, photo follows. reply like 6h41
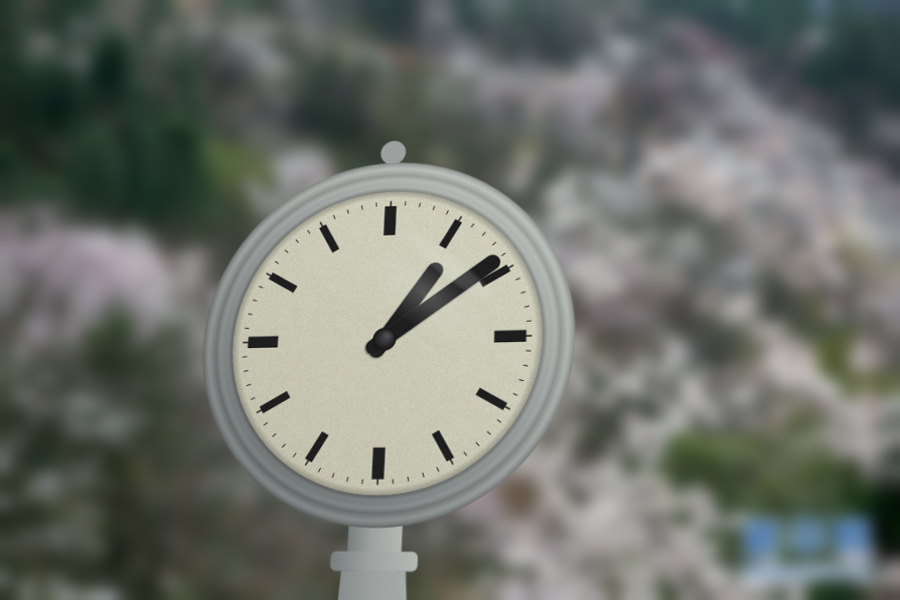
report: 1h09
